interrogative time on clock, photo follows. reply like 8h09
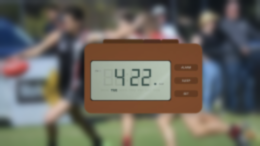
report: 4h22
